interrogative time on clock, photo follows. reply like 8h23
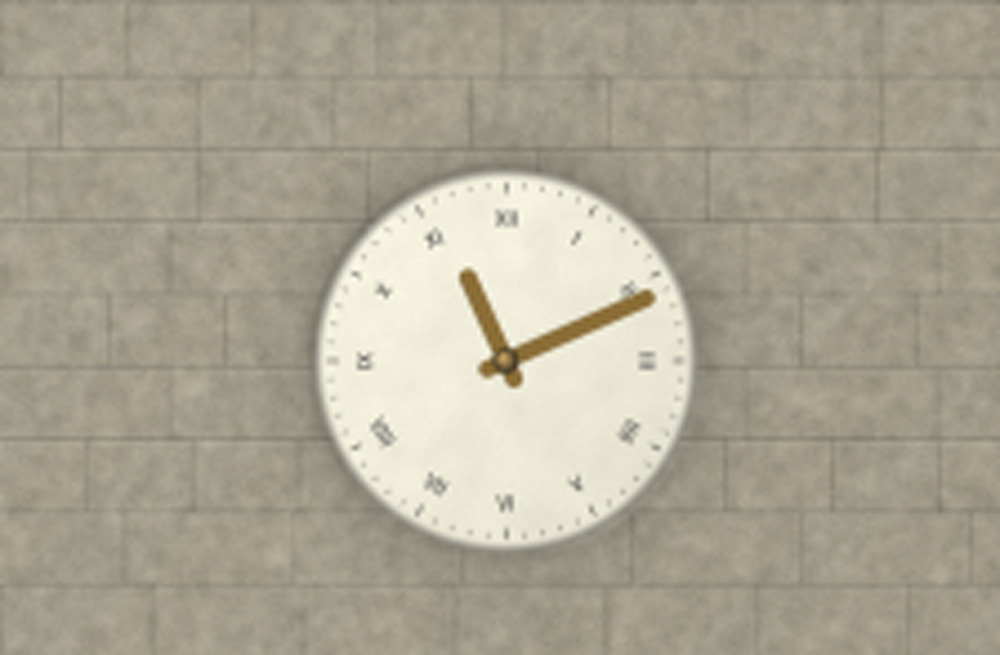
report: 11h11
